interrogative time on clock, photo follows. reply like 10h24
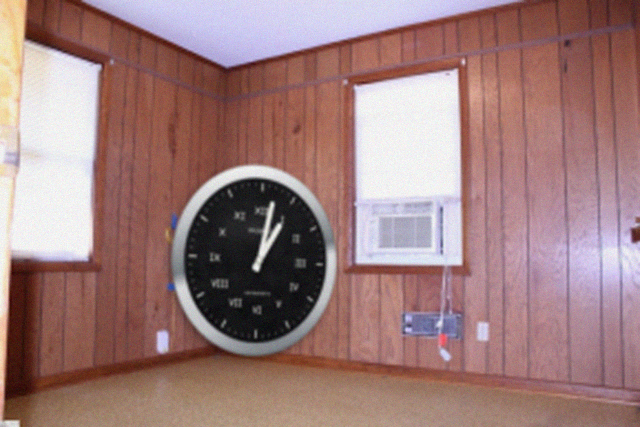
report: 1h02
